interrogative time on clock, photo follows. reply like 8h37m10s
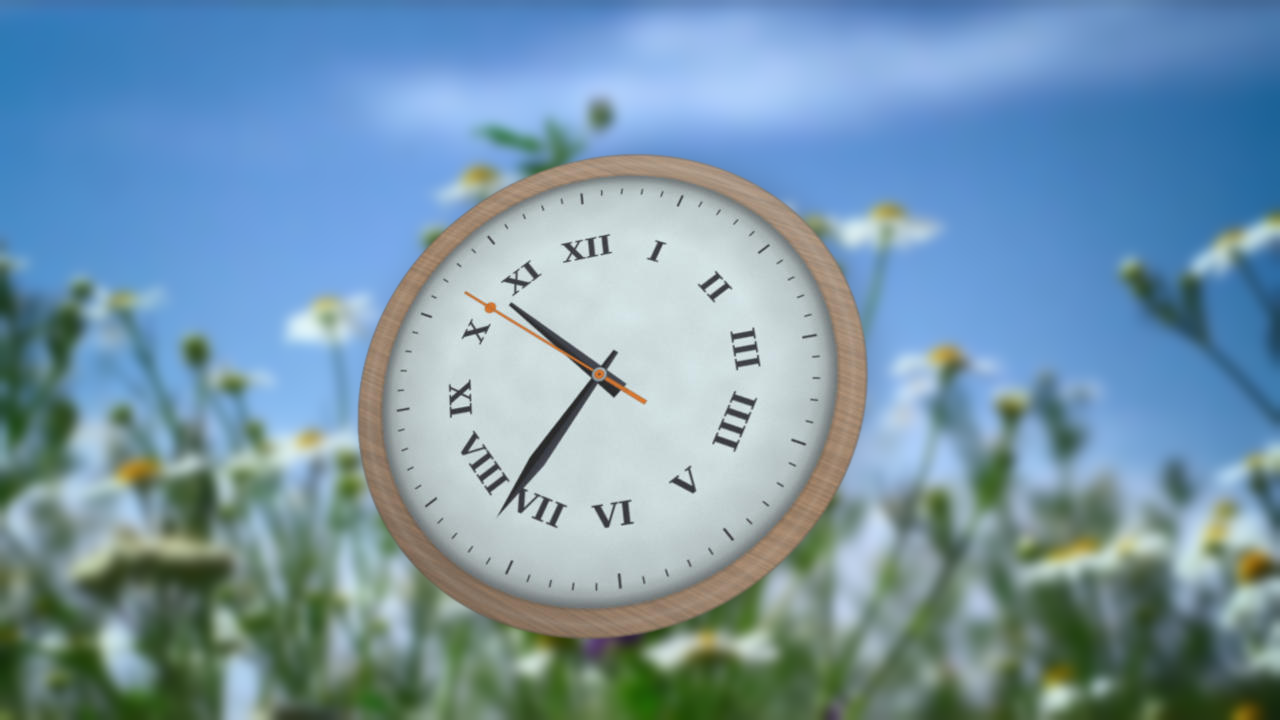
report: 10h36m52s
